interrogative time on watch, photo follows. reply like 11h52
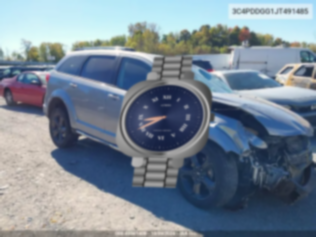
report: 8h40
